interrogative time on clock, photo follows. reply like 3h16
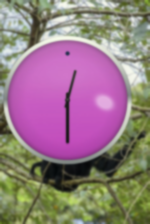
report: 12h30
